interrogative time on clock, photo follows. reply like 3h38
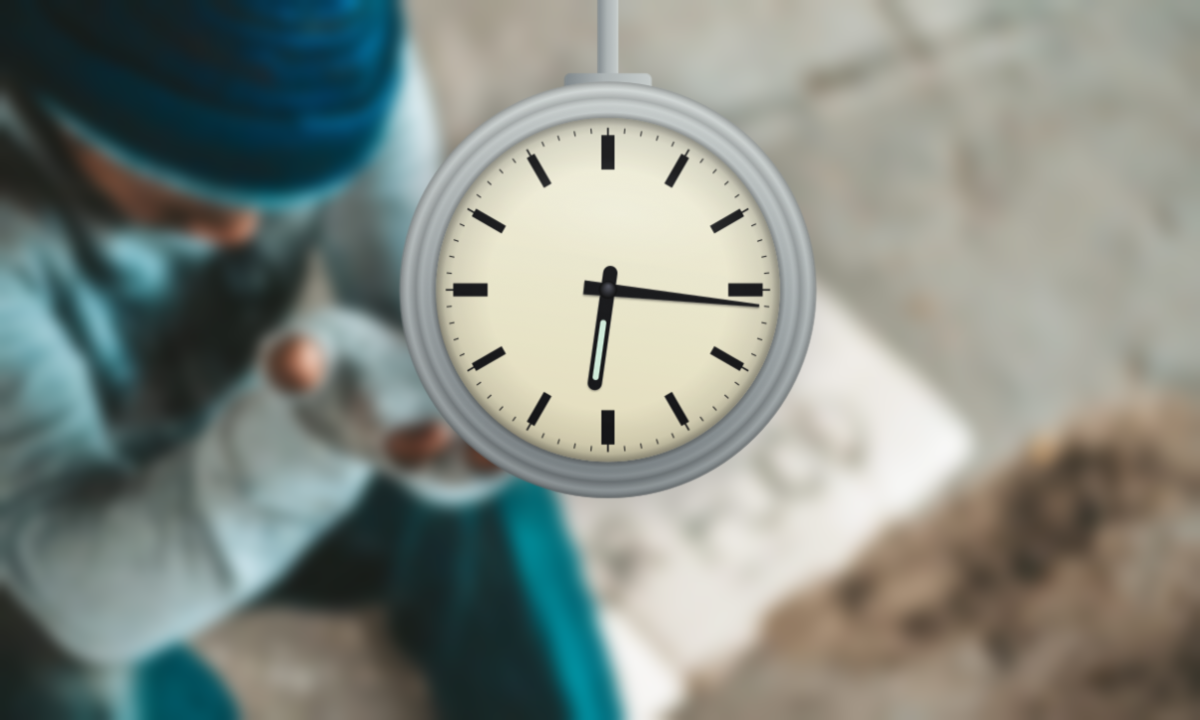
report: 6h16
